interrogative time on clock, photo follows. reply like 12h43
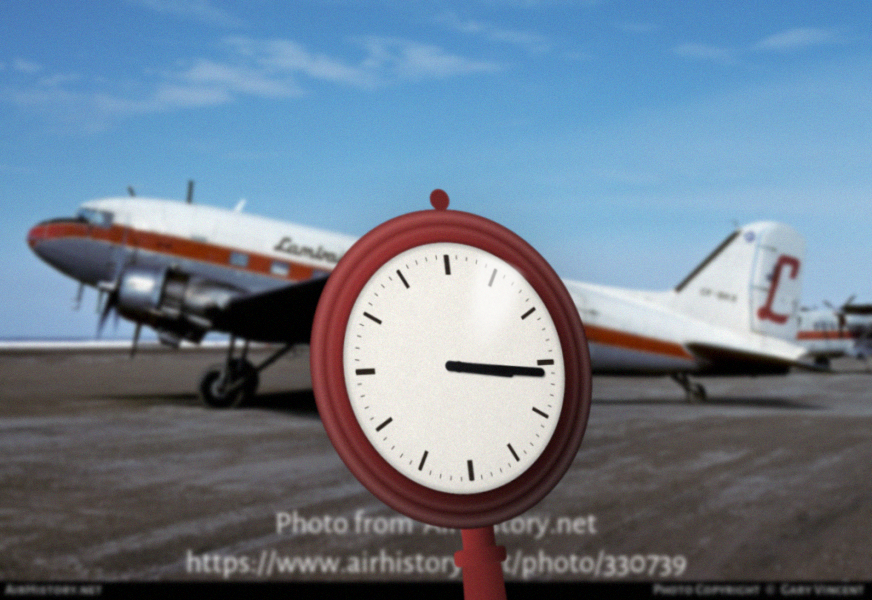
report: 3h16
